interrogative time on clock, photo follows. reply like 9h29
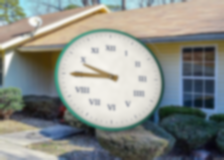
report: 9h45
